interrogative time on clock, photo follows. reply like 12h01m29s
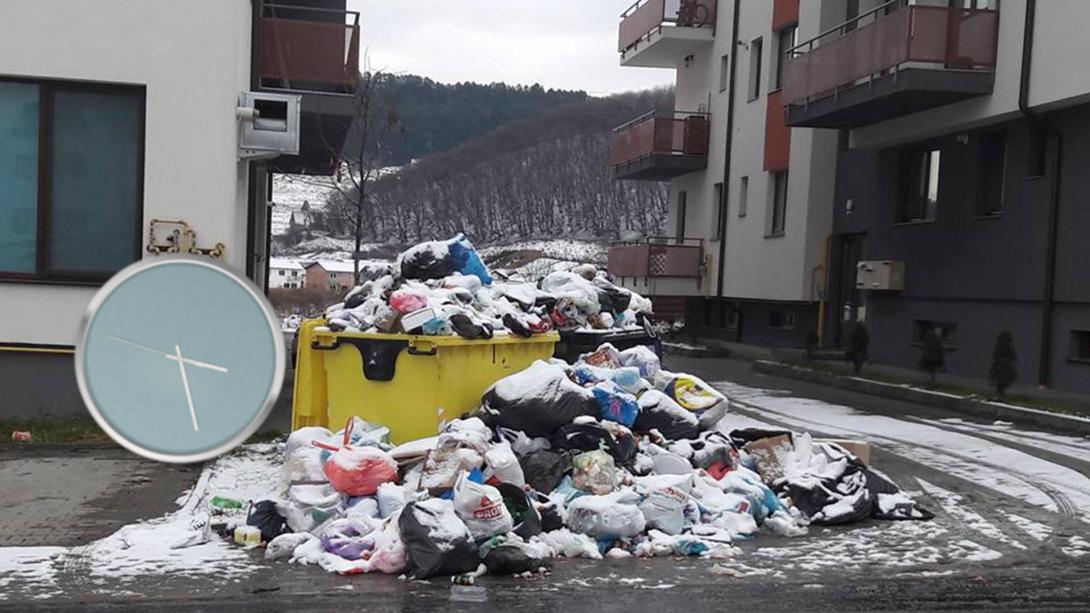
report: 3h27m48s
